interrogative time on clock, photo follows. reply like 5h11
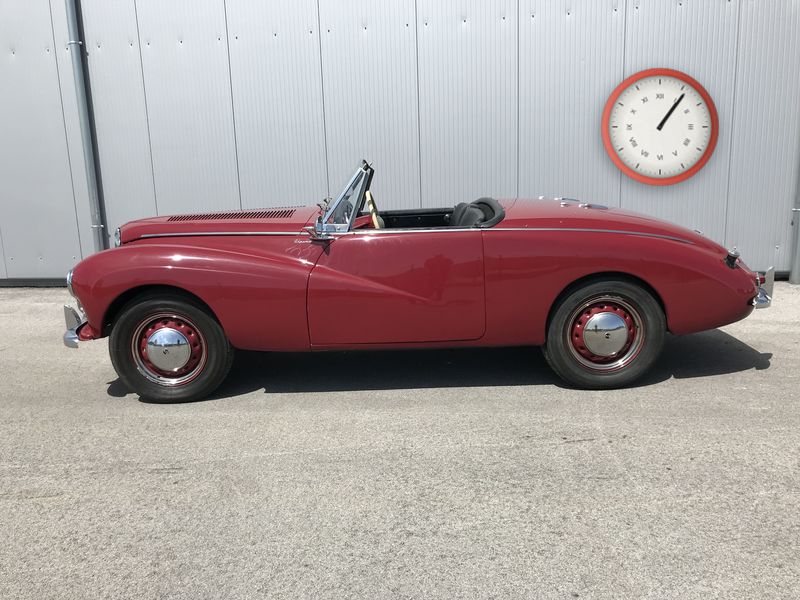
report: 1h06
